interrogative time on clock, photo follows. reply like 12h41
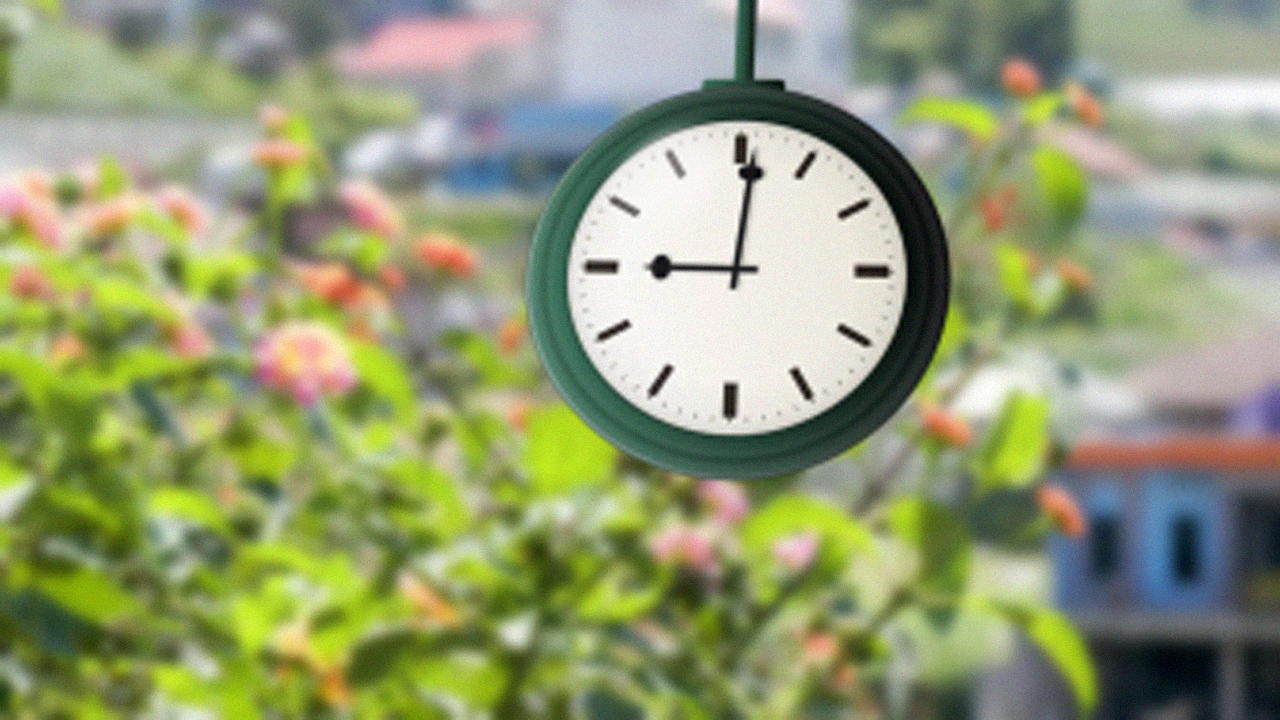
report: 9h01
